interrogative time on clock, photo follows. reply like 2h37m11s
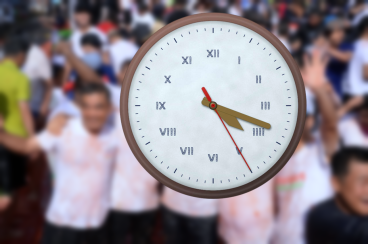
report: 4h18m25s
